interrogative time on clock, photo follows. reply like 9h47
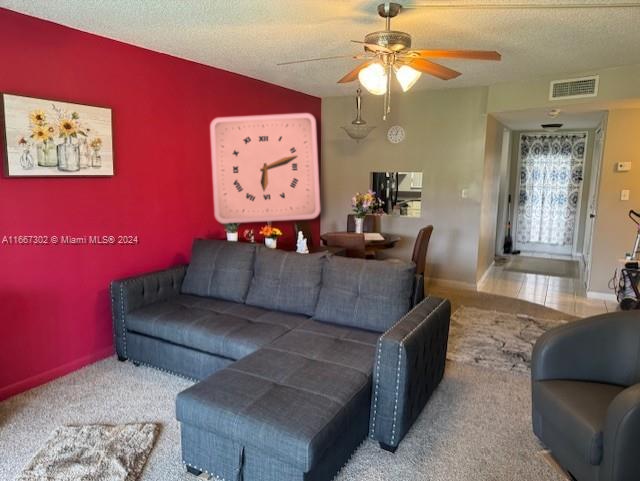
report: 6h12
